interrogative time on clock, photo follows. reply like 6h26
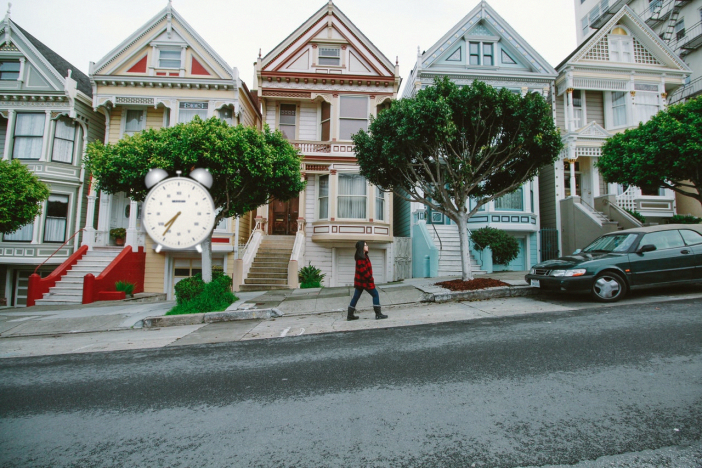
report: 7h36
